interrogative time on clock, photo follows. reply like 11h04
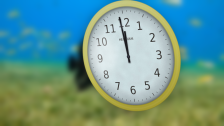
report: 11h59
